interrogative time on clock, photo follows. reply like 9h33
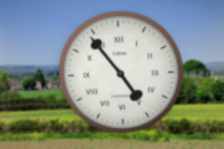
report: 4h54
